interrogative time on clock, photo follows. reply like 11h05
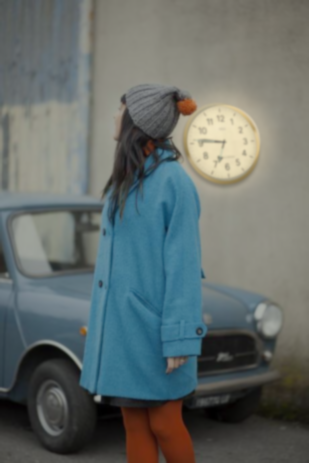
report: 6h46
